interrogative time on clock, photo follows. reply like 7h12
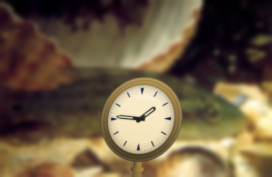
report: 1h46
